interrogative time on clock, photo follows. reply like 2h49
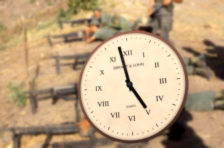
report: 4h58
